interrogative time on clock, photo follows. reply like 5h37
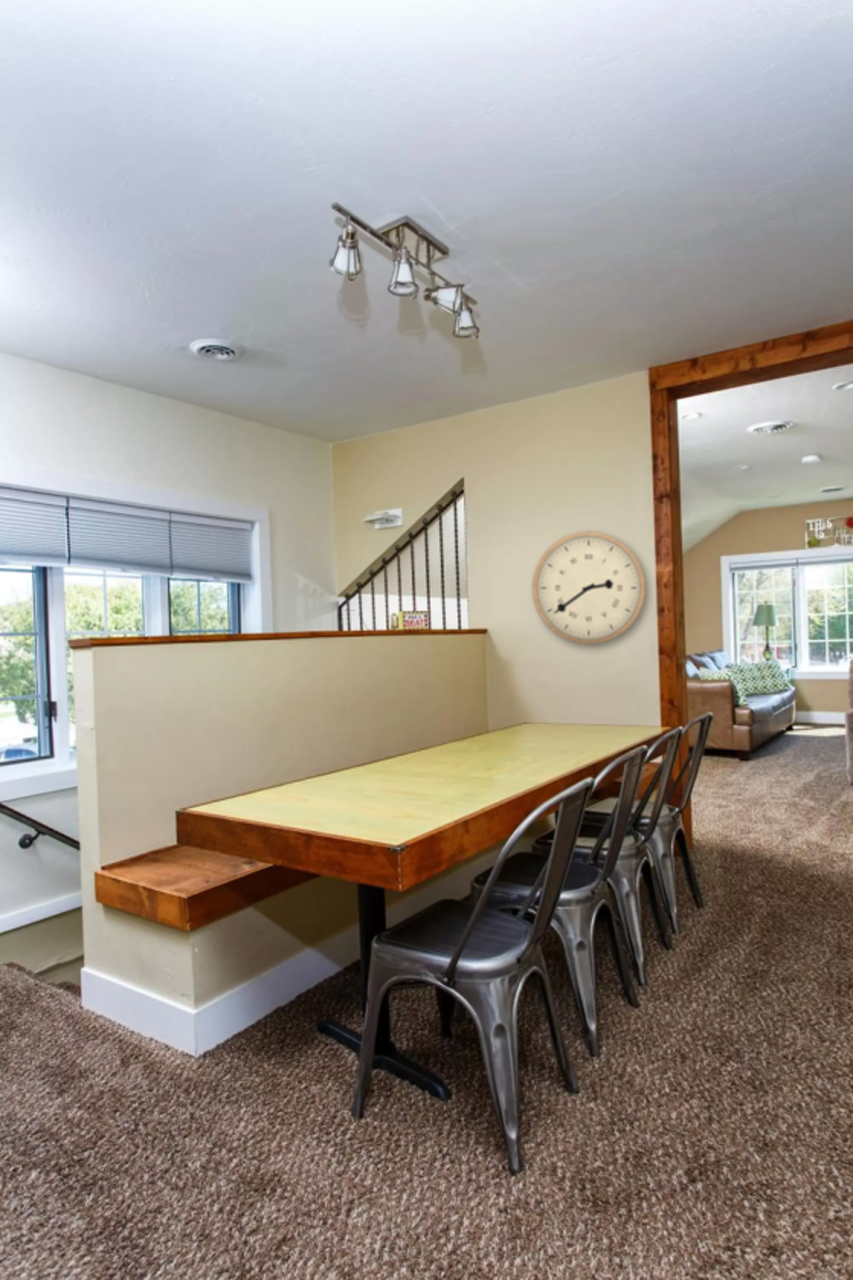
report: 2h39
